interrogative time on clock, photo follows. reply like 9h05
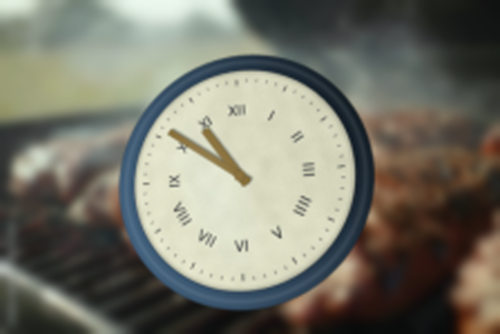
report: 10h51
